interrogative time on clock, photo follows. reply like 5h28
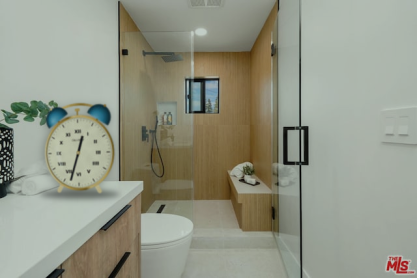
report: 12h33
